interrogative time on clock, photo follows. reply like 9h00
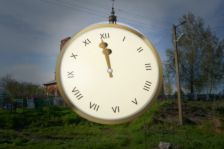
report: 11h59
